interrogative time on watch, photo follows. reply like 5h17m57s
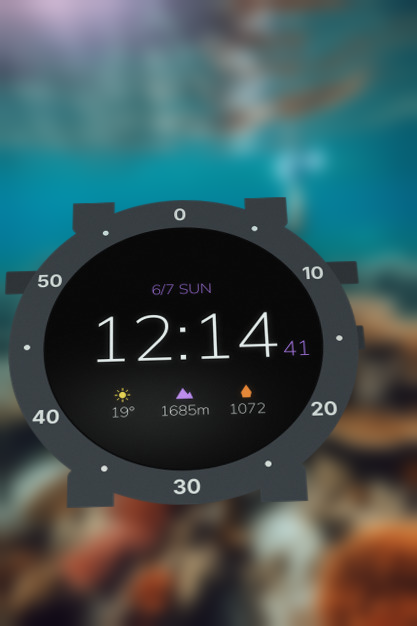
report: 12h14m41s
